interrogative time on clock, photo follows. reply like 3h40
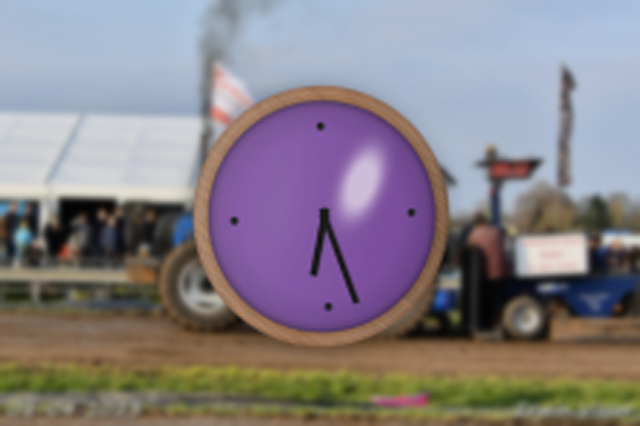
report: 6h27
